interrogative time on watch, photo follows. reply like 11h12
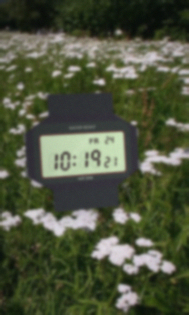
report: 10h19
